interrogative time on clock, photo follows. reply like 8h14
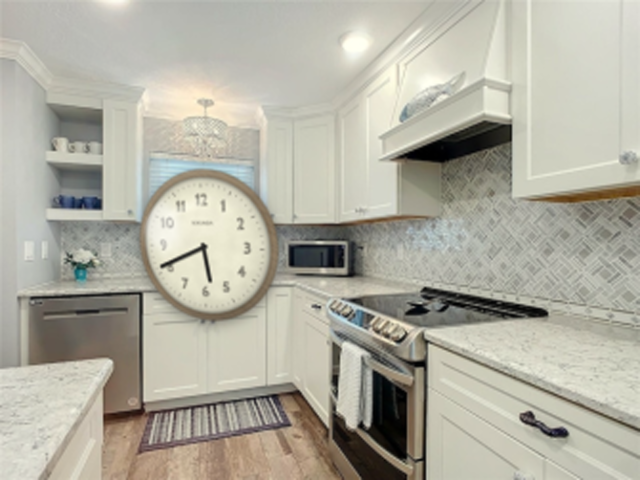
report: 5h41
